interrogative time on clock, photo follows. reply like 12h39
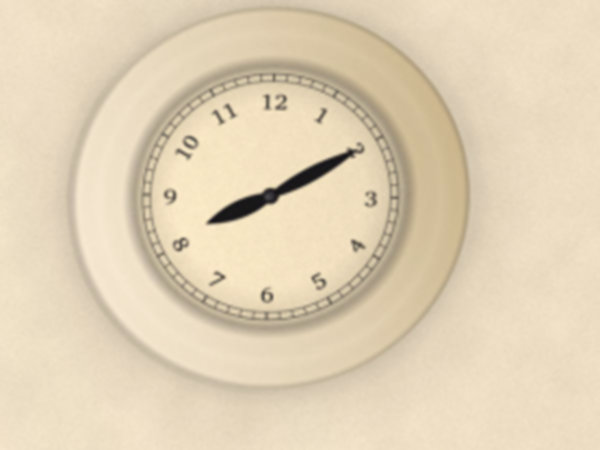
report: 8h10
